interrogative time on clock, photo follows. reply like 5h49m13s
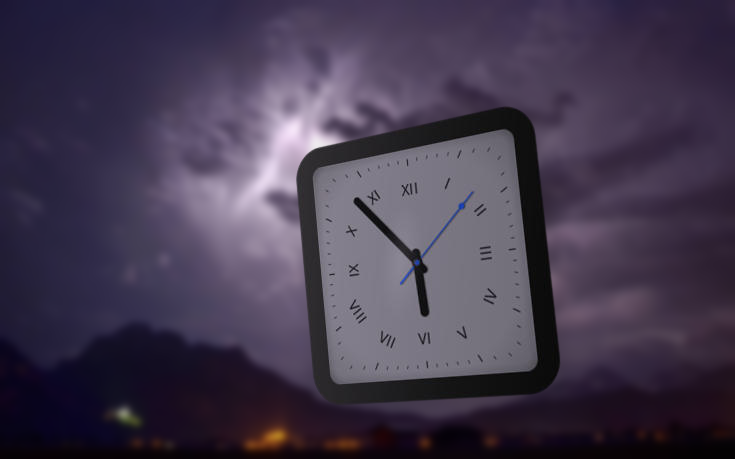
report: 5h53m08s
